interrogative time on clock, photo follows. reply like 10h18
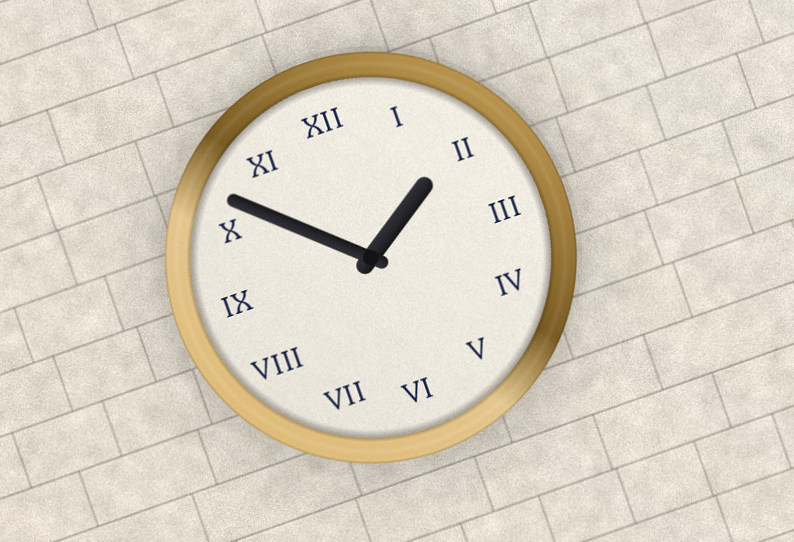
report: 1h52
